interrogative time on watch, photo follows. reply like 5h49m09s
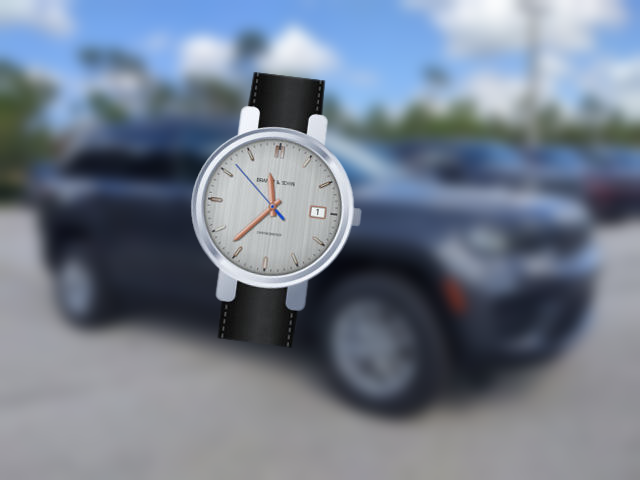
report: 11h36m52s
